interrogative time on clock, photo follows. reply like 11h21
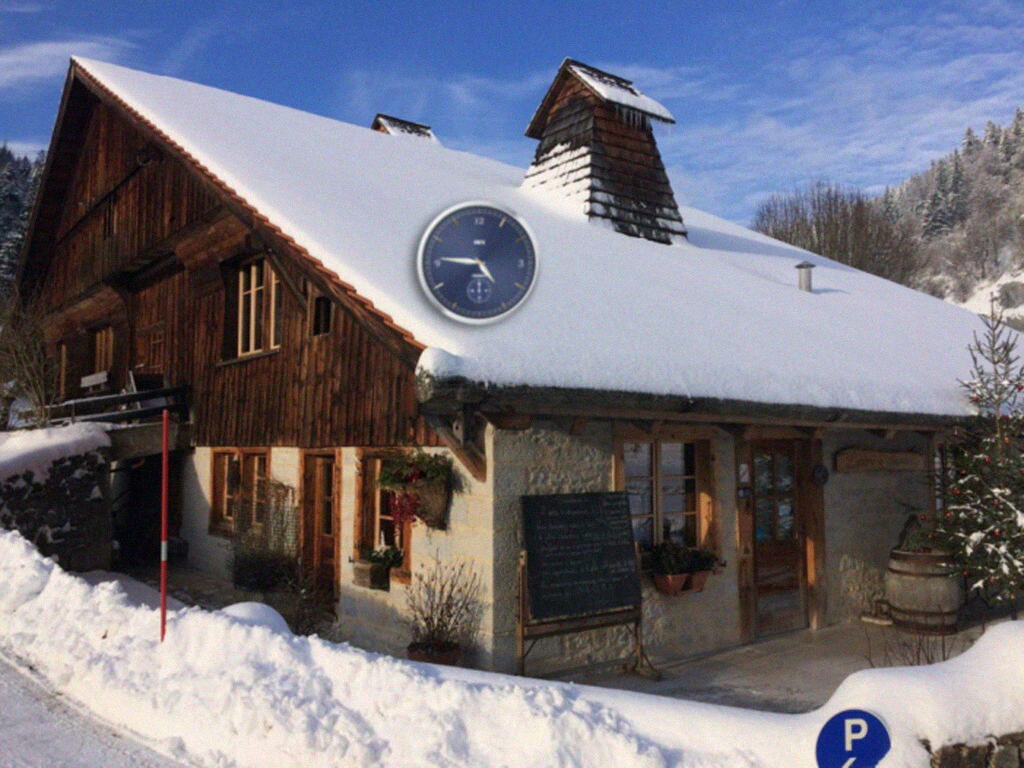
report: 4h46
